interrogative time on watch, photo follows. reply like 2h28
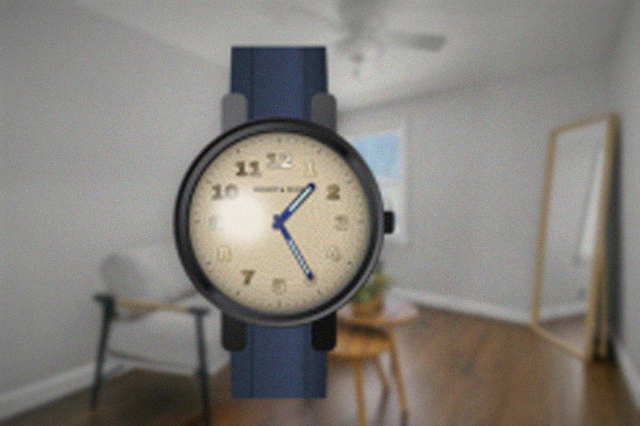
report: 1h25
